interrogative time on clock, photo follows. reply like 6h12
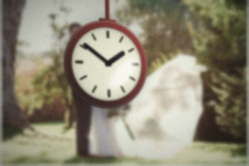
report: 1h51
